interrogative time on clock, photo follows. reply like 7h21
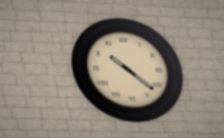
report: 10h22
